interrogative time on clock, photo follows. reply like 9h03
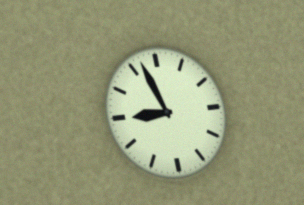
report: 8h57
